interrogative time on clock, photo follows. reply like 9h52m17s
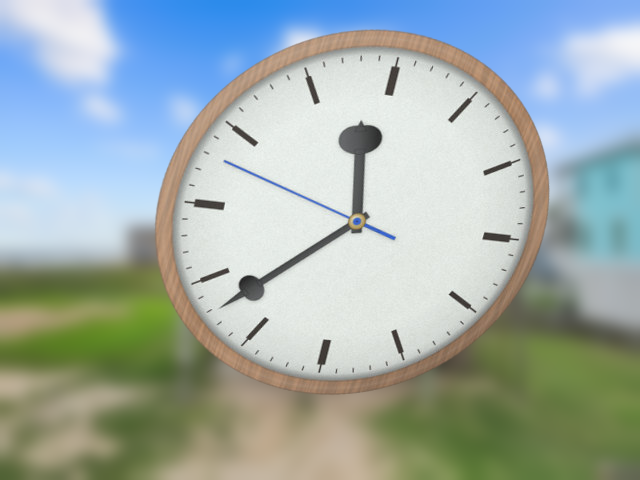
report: 11h37m48s
